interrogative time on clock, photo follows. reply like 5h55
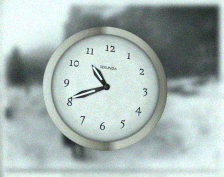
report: 10h41
